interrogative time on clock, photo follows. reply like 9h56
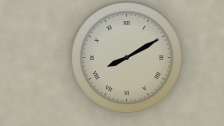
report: 8h10
